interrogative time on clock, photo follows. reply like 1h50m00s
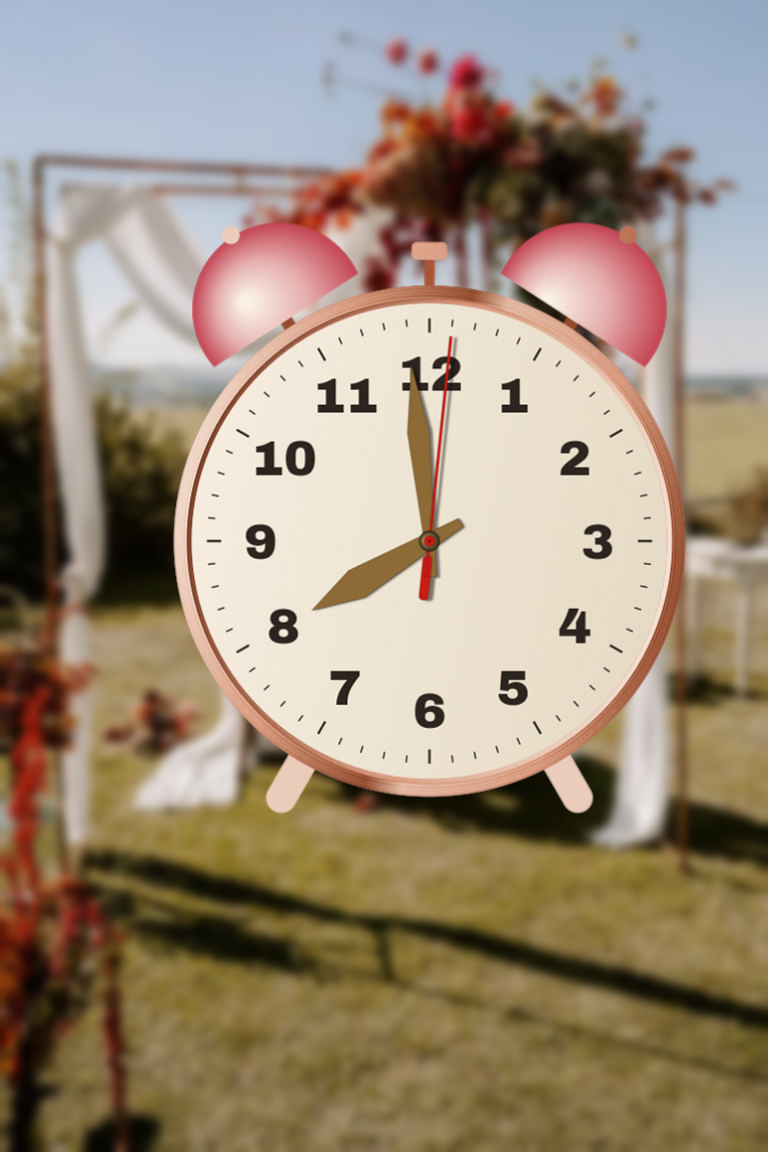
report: 7h59m01s
